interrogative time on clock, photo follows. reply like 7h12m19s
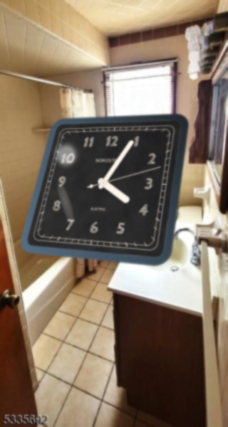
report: 4h04m12s
